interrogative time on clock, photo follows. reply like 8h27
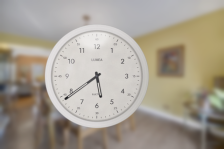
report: 5h39
